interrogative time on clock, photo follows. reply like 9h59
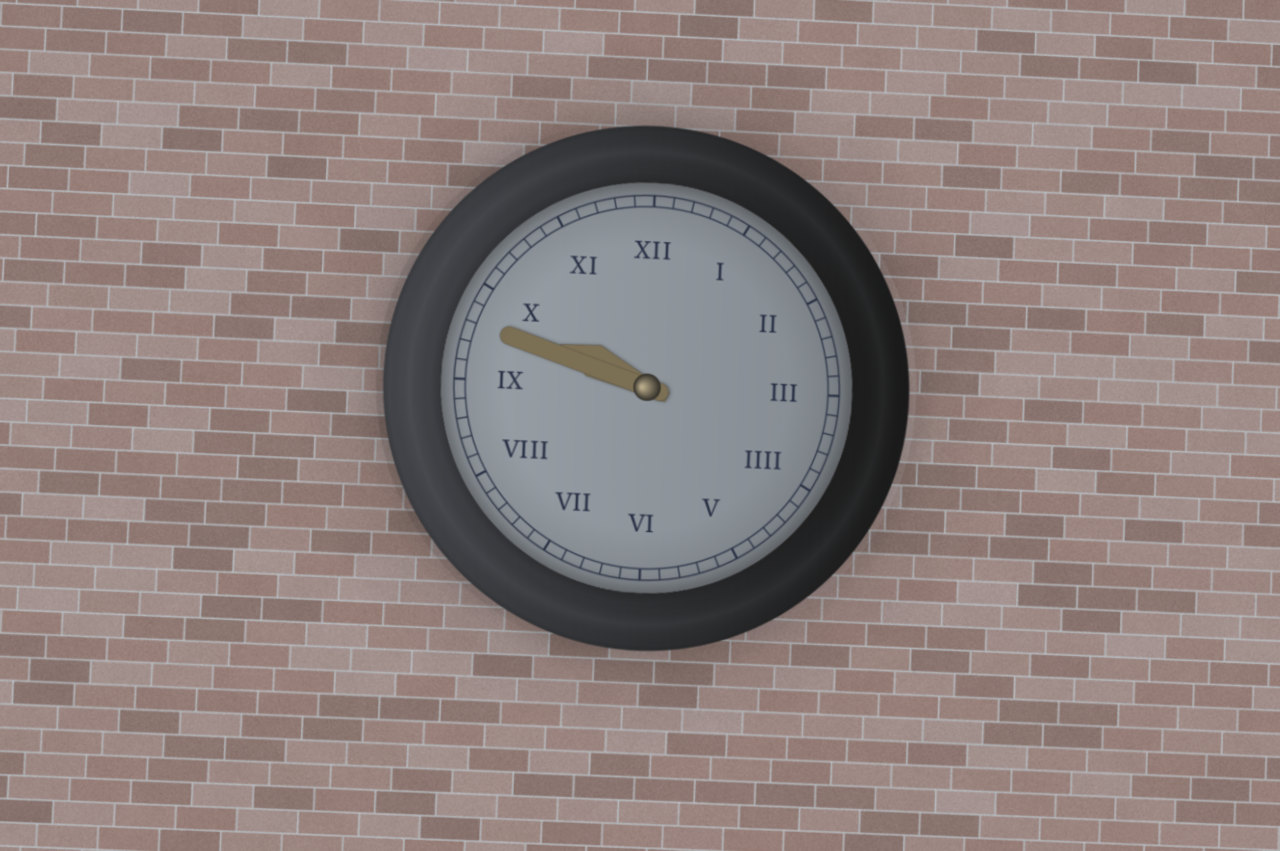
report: 9h48
